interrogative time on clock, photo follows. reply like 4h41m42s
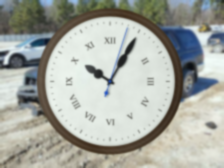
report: 10h05m03s
